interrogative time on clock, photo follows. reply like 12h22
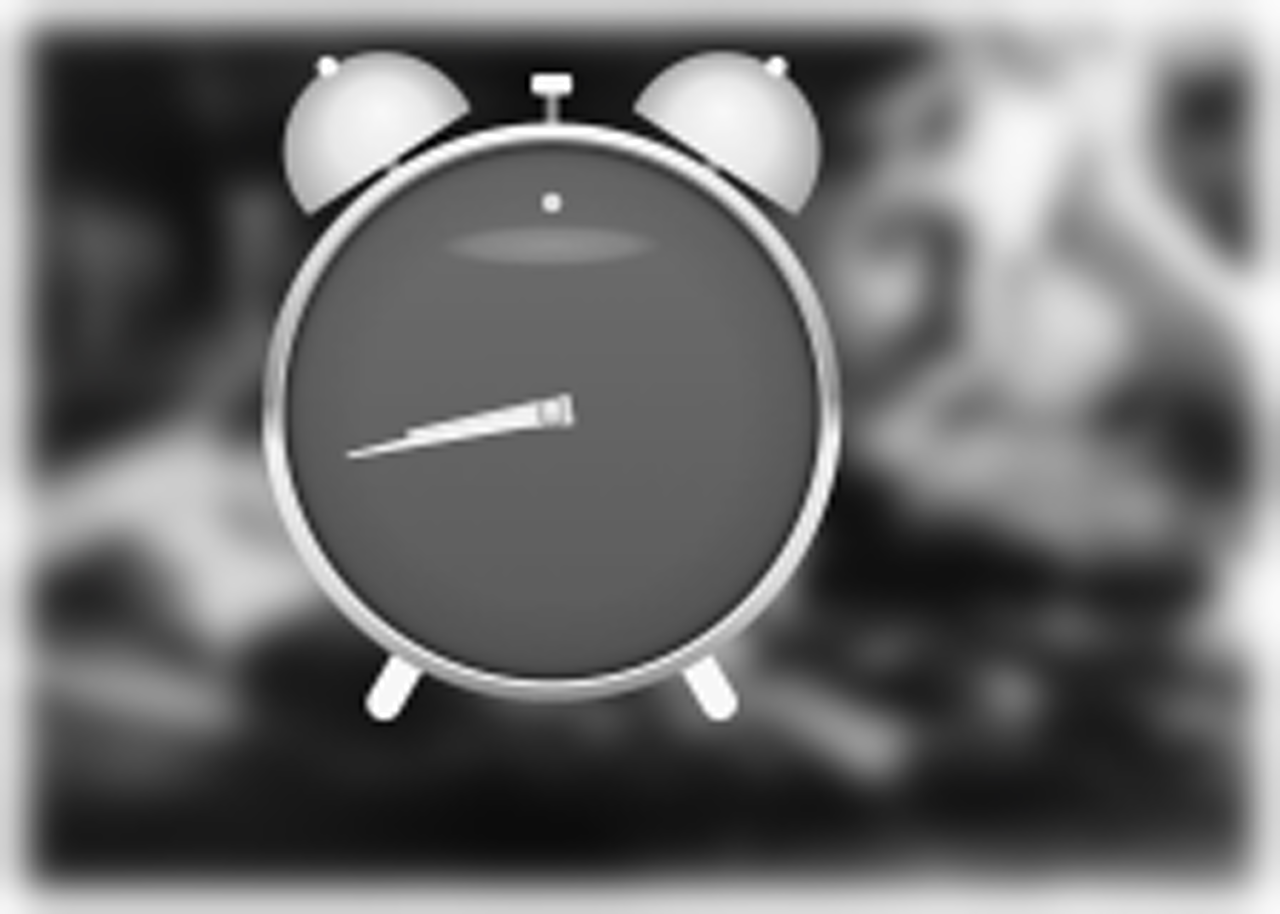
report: 8h43
